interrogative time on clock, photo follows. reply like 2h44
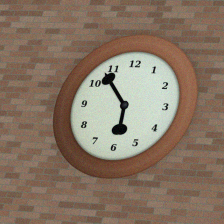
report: 5h53
